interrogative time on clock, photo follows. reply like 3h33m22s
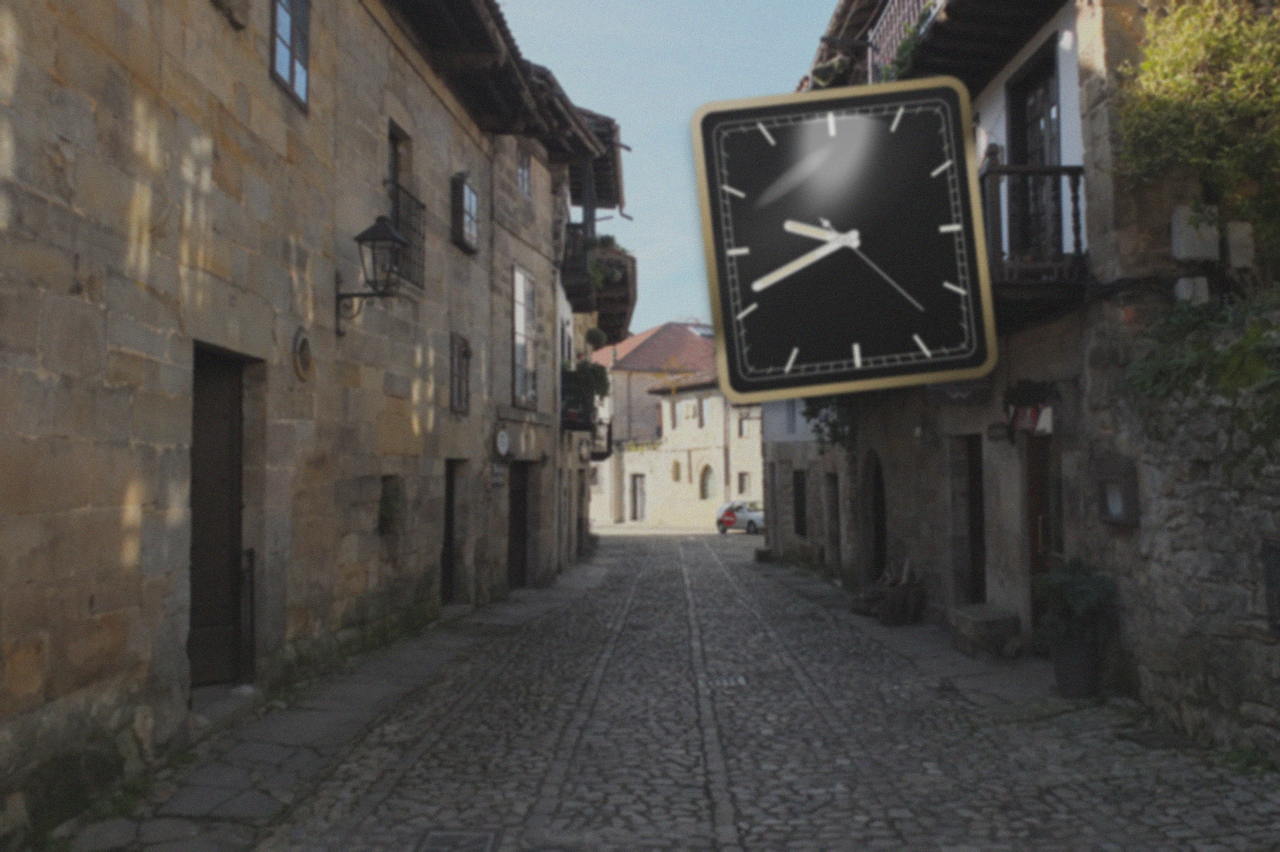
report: 9h41m23s
